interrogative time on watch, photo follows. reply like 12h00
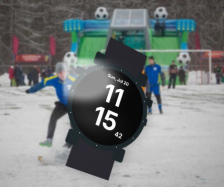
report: 11h15
